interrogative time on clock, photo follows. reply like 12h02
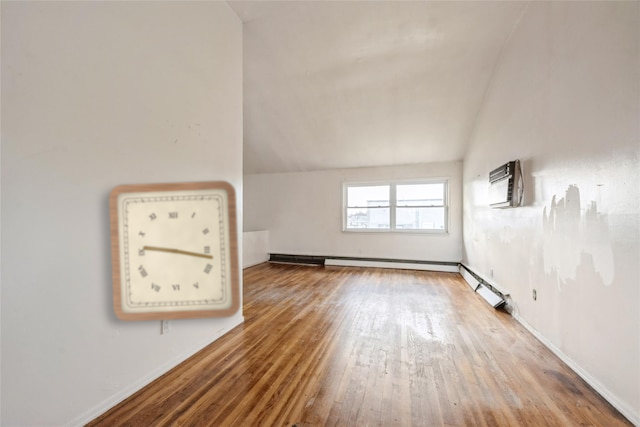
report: 9h17
